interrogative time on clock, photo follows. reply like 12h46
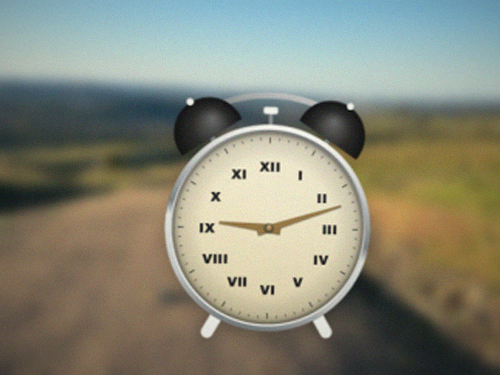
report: 9h12
